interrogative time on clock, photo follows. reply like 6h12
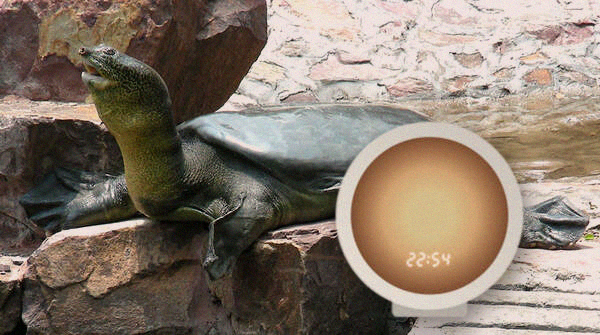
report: 22h54
